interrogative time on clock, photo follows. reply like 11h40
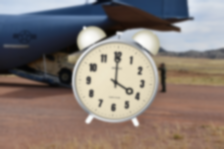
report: 4h00
